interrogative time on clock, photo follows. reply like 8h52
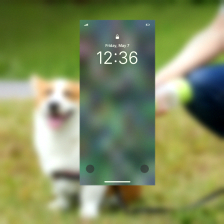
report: 12h36
